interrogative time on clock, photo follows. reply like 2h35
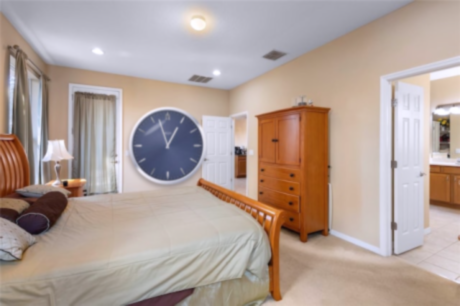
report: 12h57
